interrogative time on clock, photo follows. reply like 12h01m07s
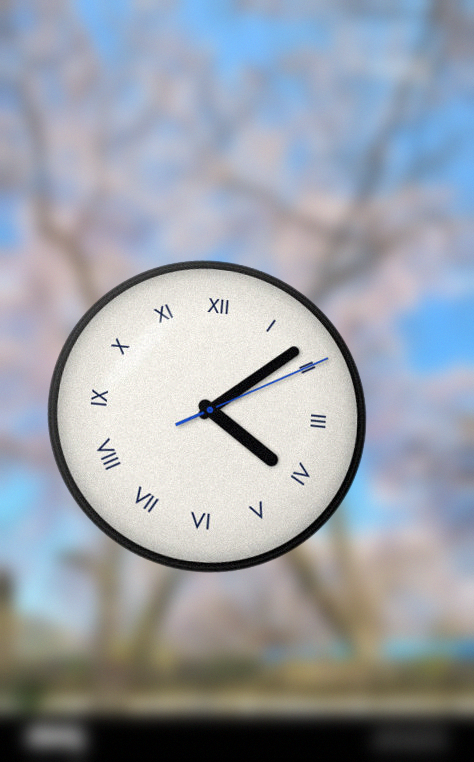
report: 4h08m10s
